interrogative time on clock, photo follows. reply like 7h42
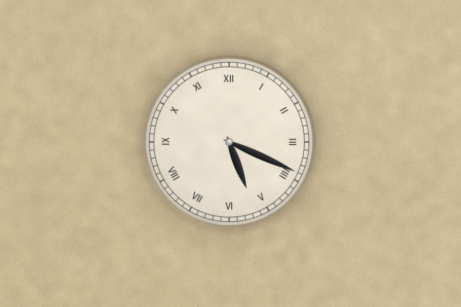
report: 5h19
